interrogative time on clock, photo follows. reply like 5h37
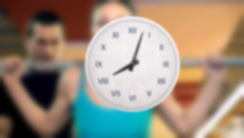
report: 8h03
